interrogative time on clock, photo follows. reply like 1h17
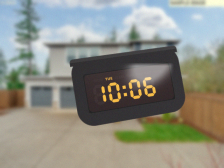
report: 10h06
